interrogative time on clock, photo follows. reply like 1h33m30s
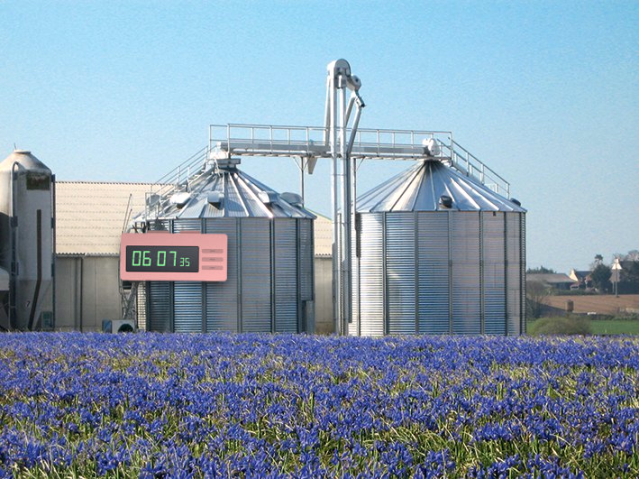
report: 6h07m35s
